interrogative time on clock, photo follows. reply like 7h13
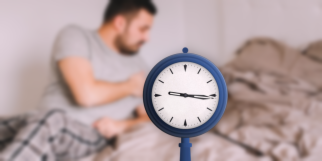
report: 9h16
